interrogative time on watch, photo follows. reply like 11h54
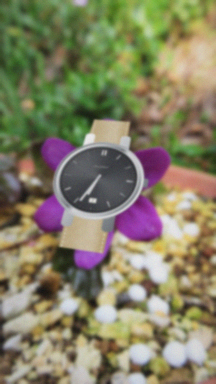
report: 6h34
